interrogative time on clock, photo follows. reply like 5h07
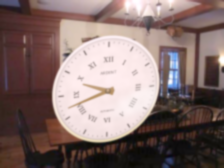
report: 9h42
